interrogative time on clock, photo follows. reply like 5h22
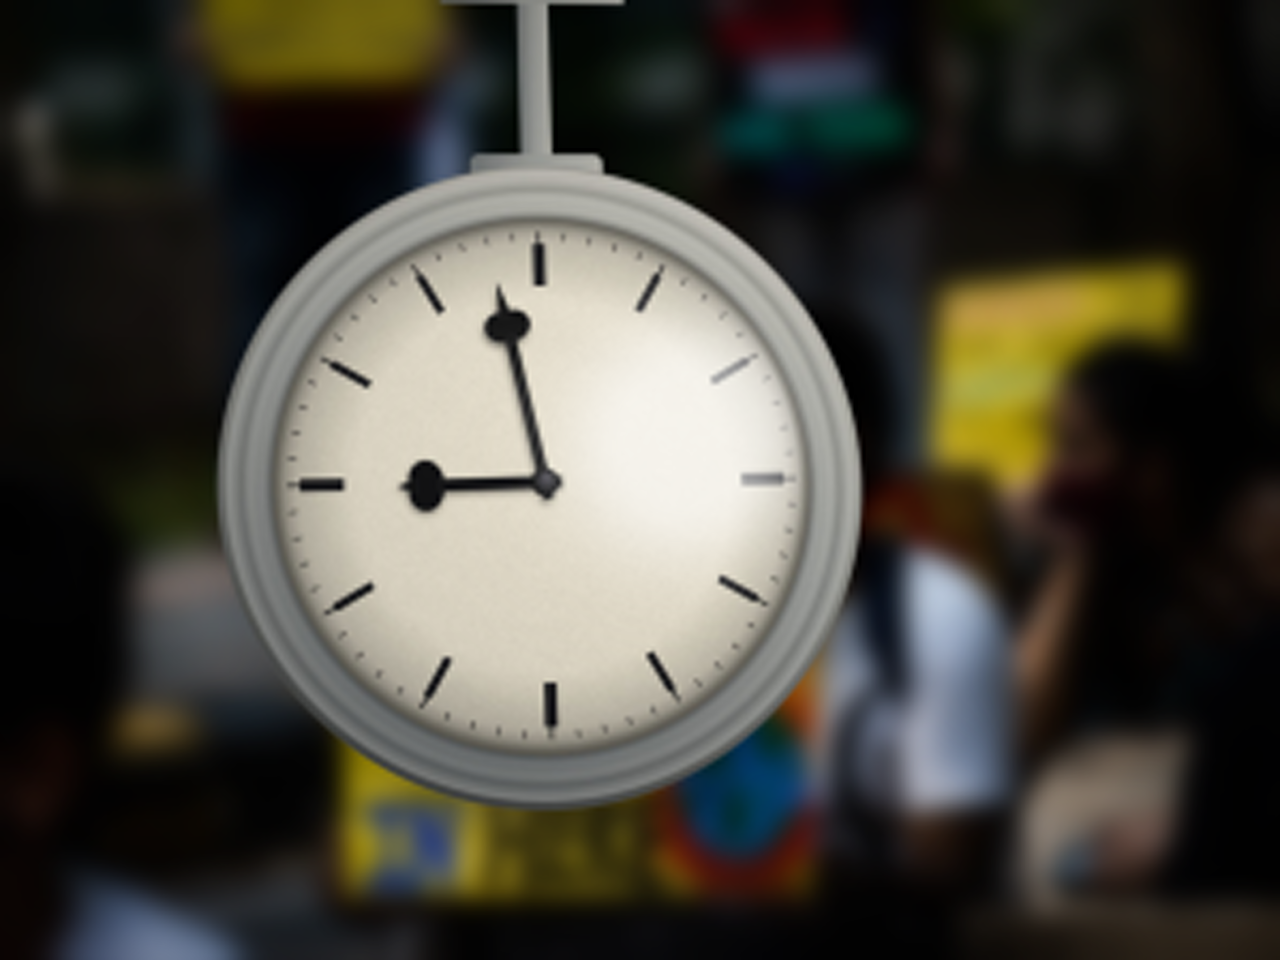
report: 8h58
